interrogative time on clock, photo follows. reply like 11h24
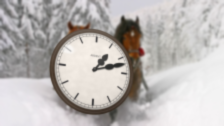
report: 1h12
